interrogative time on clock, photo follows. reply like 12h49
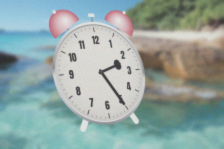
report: 2h25
